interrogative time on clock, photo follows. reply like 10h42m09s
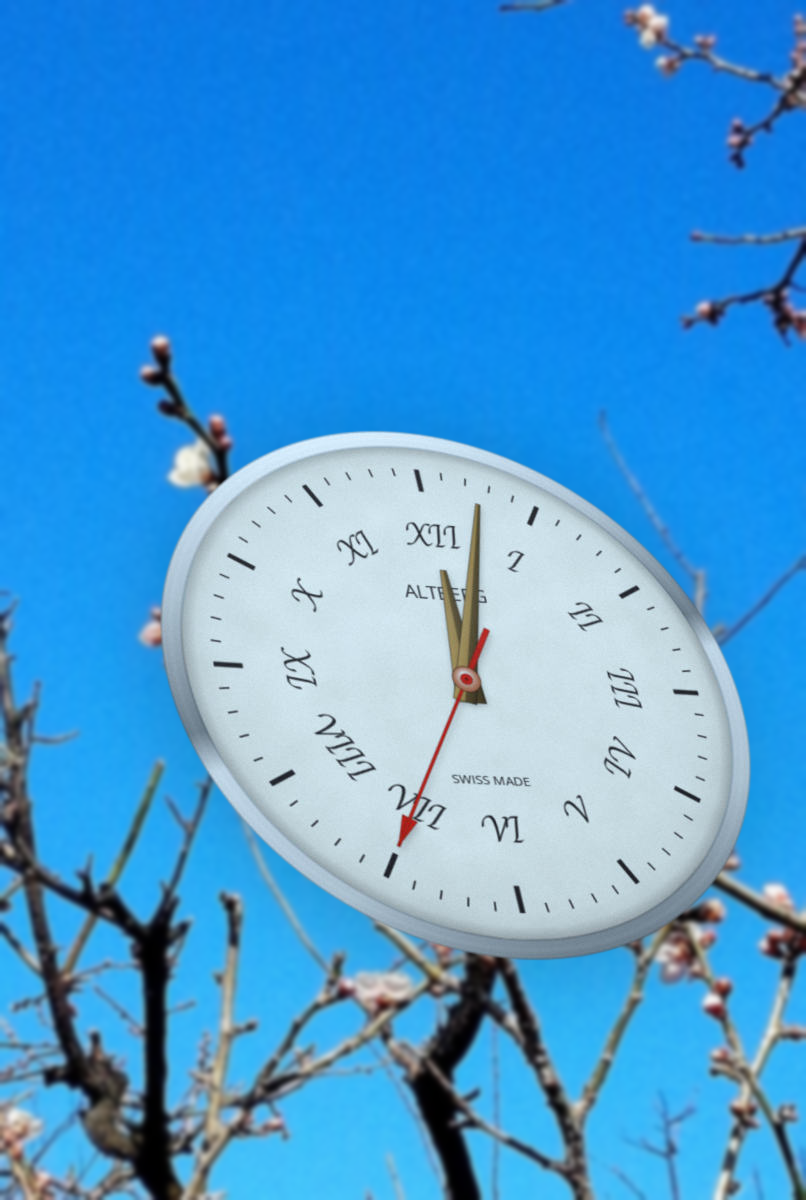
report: 12h02m35s
